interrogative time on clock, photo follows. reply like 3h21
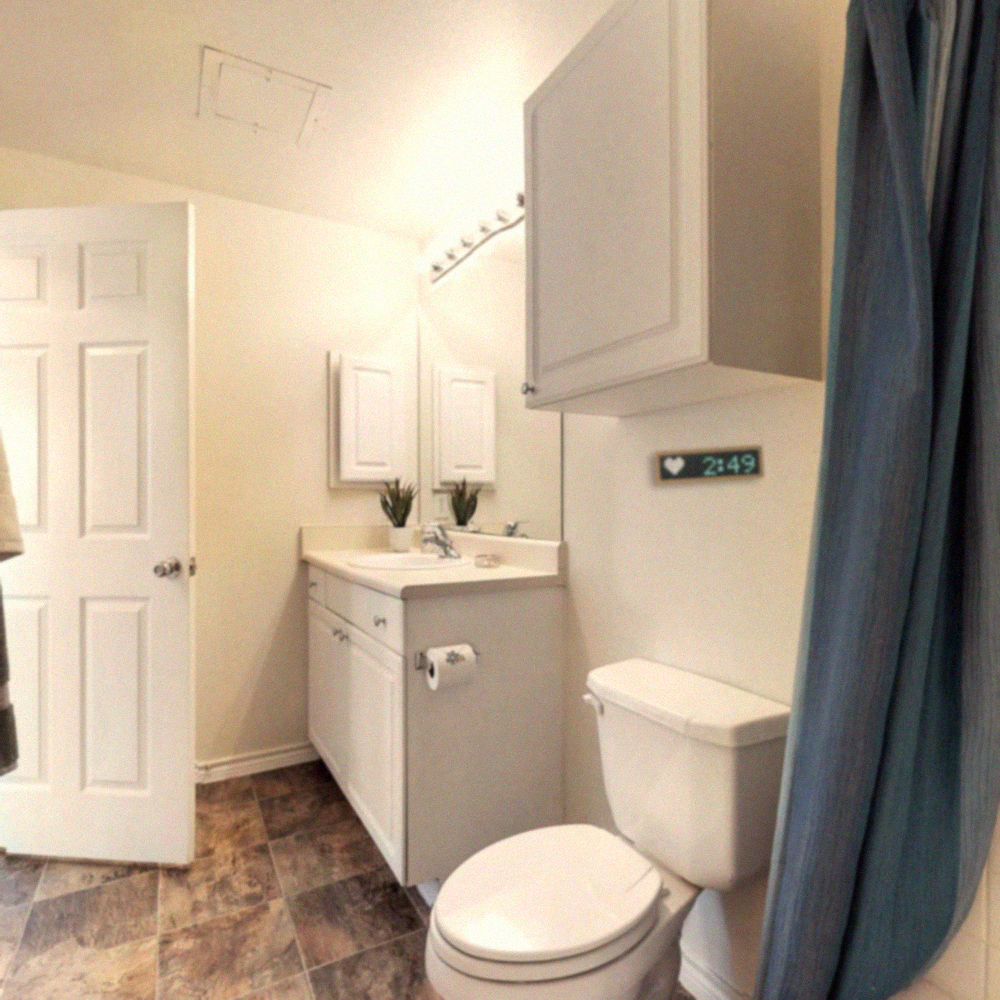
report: 2h49
